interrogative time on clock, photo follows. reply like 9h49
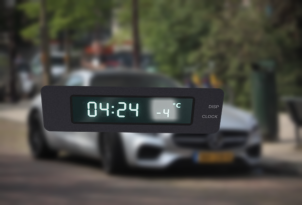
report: 4h24
